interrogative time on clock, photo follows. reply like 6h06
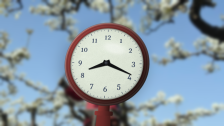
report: 8h19
